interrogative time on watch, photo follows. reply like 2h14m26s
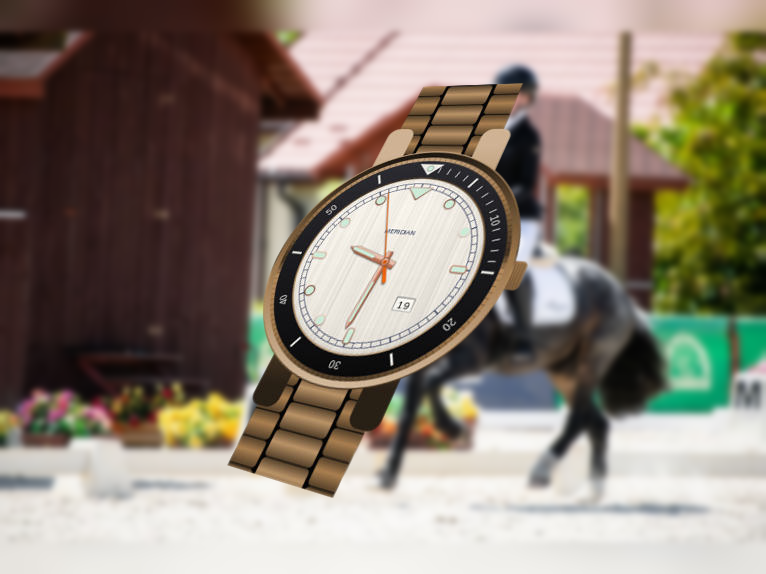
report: 9h30m56s
